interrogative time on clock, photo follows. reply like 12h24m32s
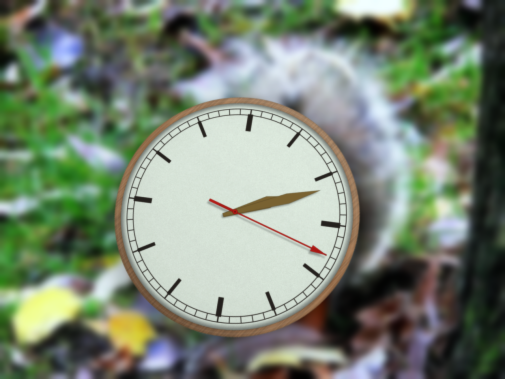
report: 2h11m18s
